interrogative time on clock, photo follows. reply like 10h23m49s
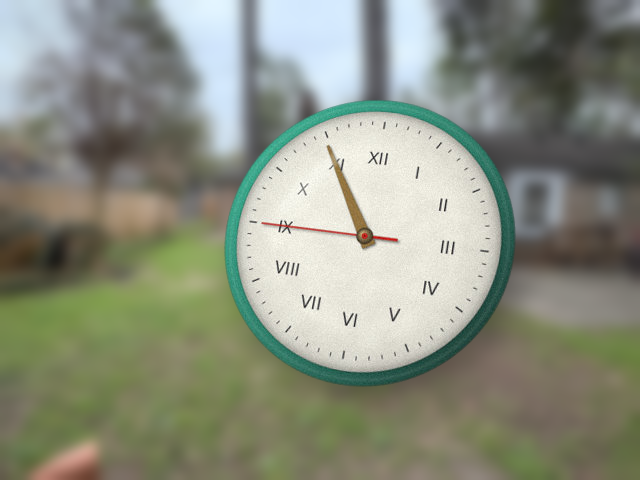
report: 10h54m45s
